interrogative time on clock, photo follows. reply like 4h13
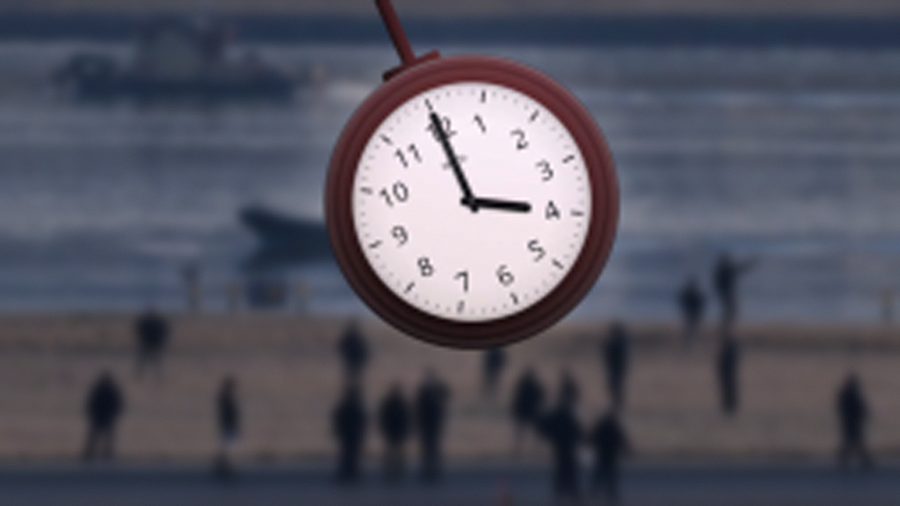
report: 4h00
